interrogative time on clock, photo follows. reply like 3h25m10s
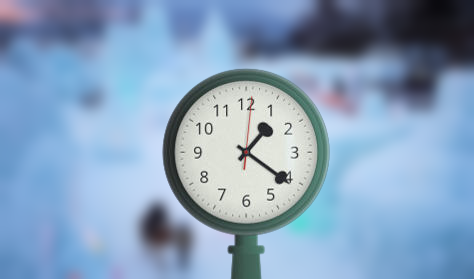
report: 1h21m01s
